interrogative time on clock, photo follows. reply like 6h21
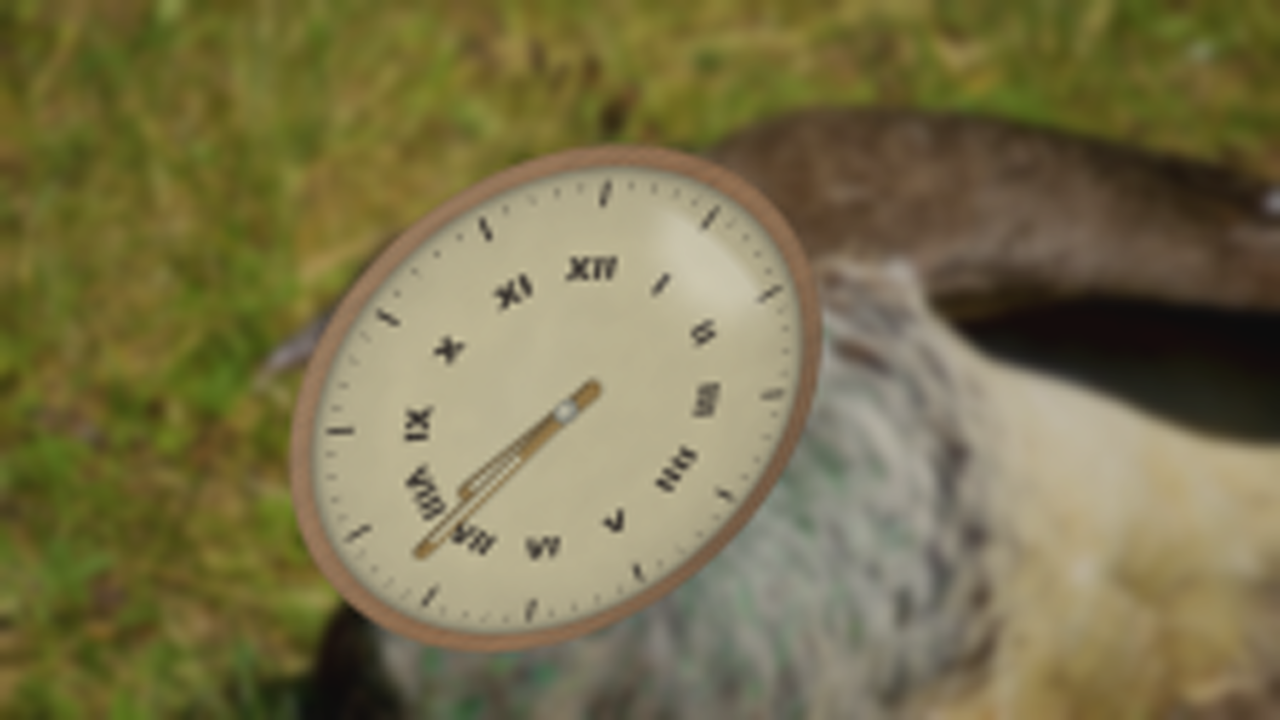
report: 7h37
